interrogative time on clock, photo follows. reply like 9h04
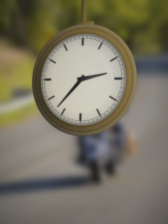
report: 2h37
